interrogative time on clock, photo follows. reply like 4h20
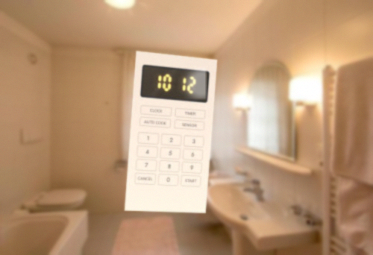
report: 10h12
